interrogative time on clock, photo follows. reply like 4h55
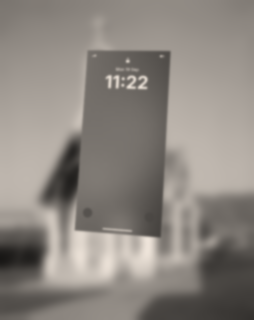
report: 11h22
